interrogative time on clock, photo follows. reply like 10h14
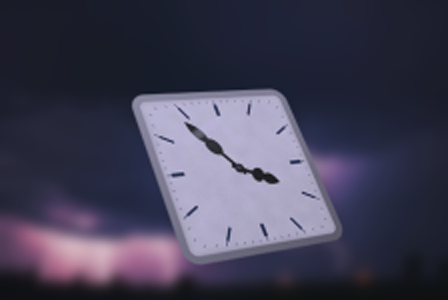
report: 3h54
